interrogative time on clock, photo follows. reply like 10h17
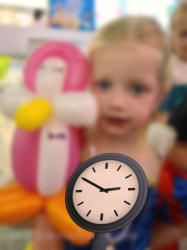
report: 2h50
